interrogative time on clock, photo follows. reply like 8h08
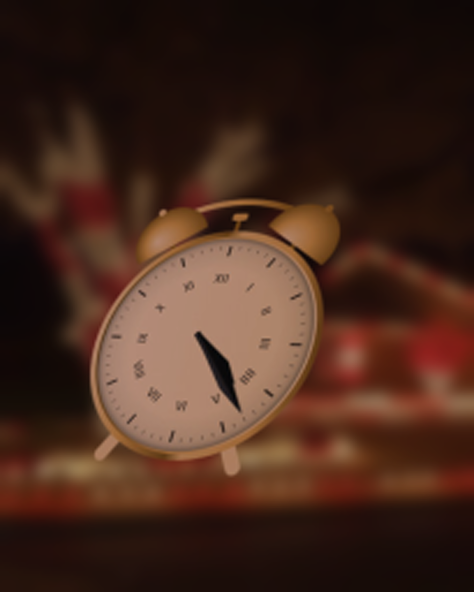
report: 4h23
